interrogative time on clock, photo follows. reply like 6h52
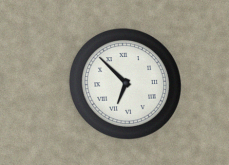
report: 6h53
